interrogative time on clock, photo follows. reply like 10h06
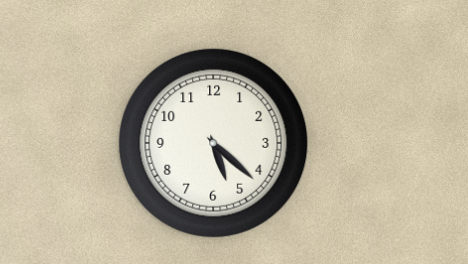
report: 5h22
